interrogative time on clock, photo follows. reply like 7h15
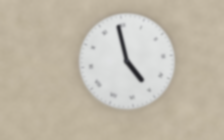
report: 4h59
